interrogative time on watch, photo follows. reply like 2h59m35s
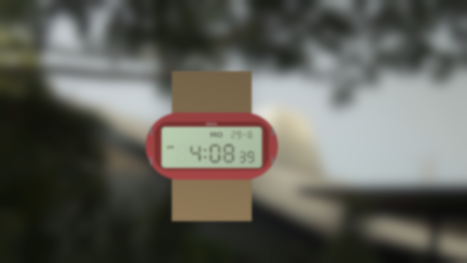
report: 4h08m39s
